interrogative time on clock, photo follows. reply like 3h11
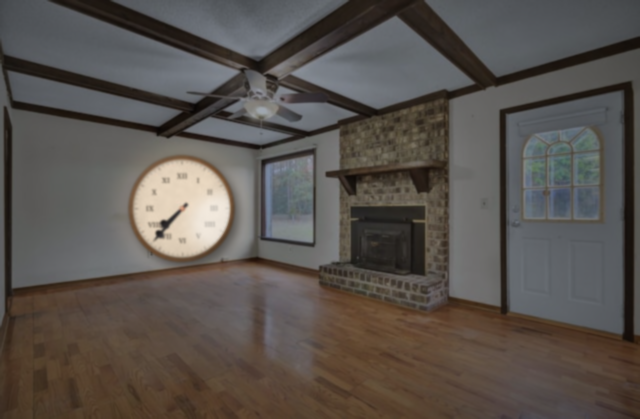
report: 7h37
